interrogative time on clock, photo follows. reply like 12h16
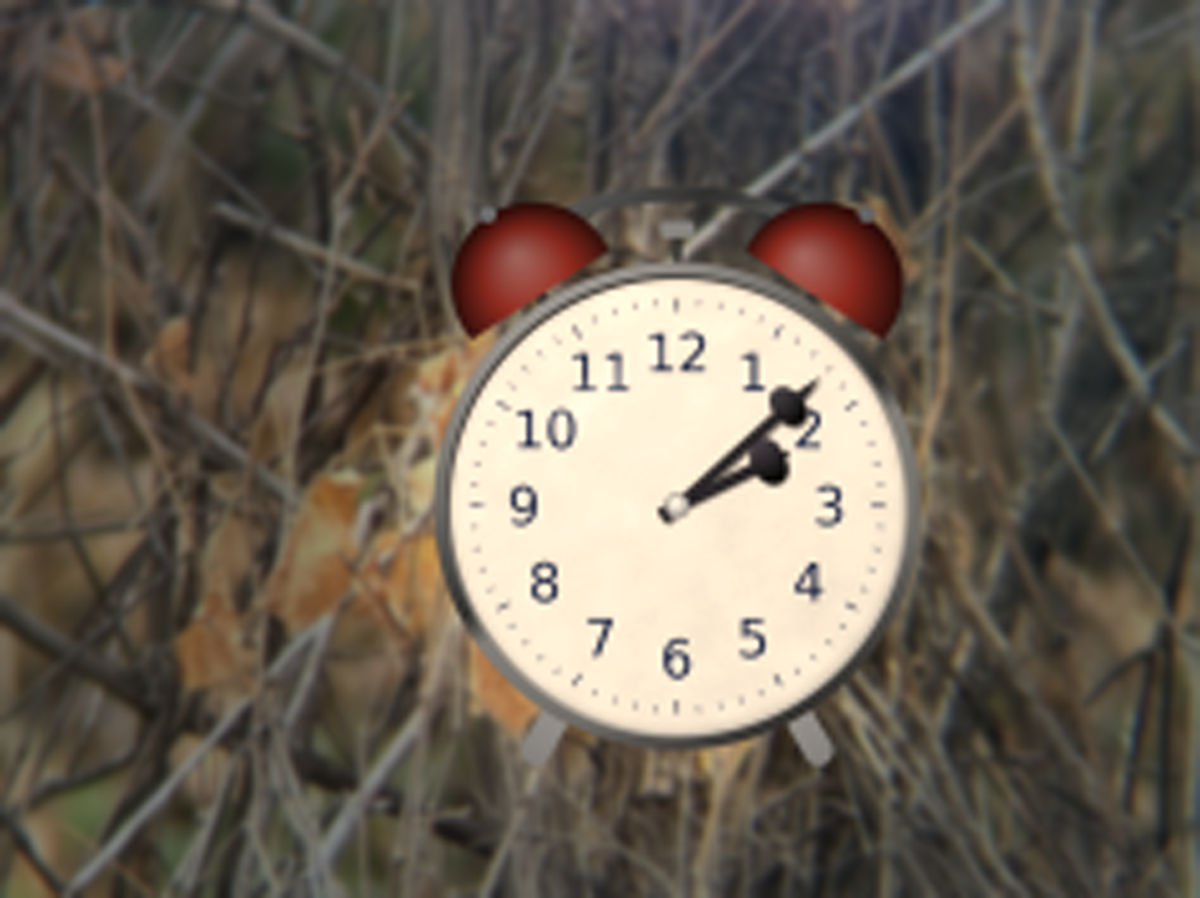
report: 2h08
